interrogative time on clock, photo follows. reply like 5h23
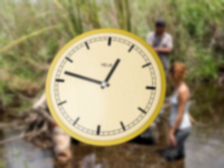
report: 12h47
